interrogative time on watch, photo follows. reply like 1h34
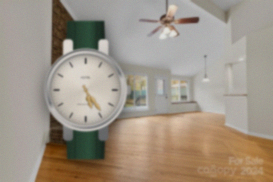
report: 5h24
